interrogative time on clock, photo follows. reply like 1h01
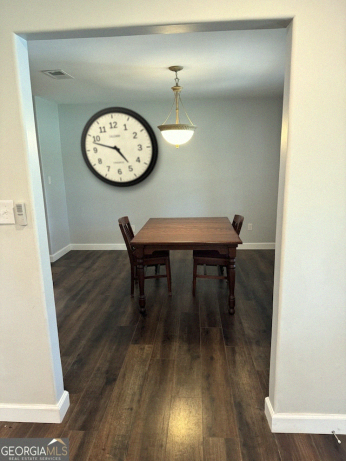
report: 4h48
